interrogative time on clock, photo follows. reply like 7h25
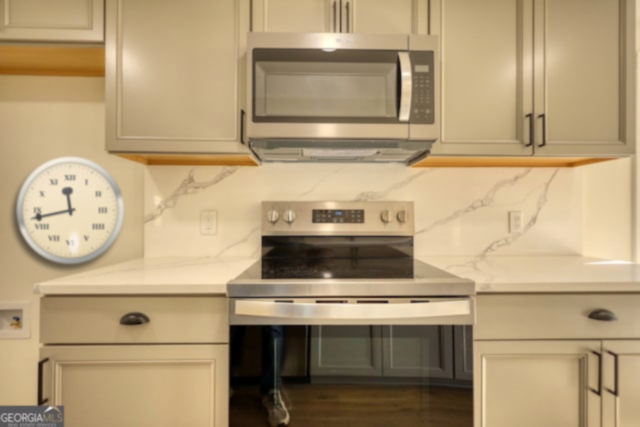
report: 11h43
